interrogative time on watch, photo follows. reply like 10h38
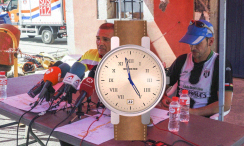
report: 4h58
